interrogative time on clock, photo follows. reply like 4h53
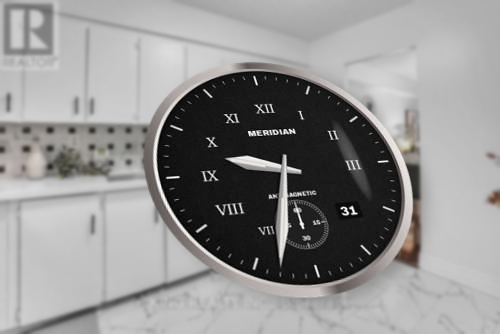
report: 9h33
